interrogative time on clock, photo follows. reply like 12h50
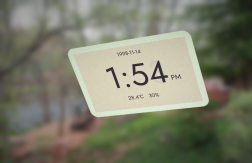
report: 1h54
